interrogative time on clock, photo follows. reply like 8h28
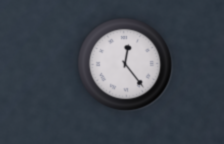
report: 12h24
